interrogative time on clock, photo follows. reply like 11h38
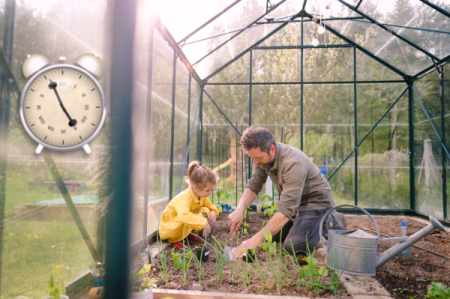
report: 4h56
